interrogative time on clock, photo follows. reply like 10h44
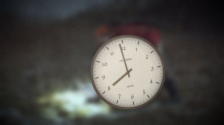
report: 7h59
